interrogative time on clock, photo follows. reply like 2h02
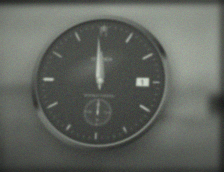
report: 11h59
